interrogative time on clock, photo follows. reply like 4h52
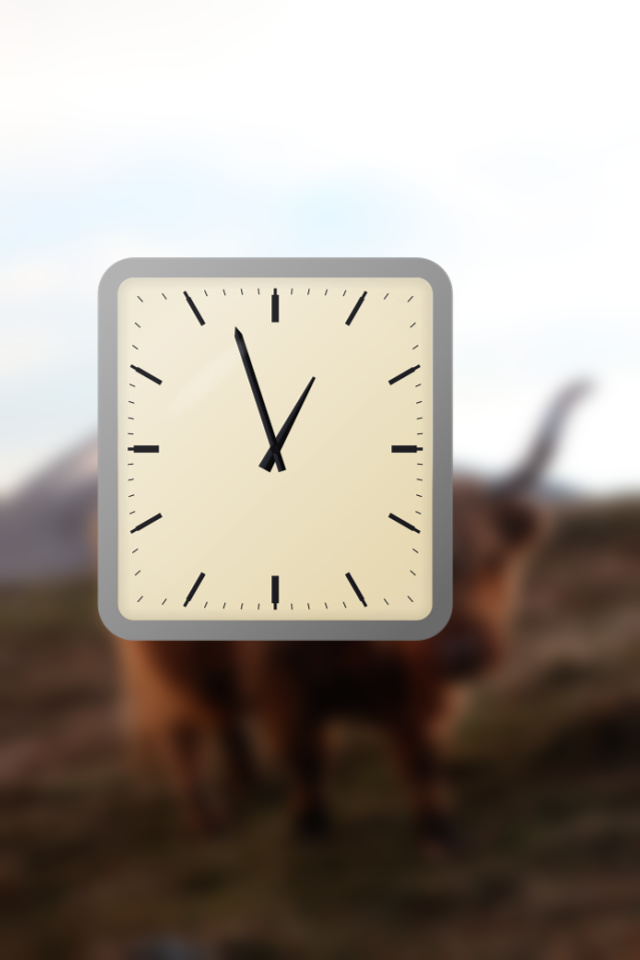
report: 12h57
